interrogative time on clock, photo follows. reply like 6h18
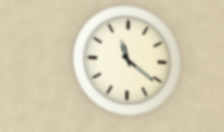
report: 11h21
